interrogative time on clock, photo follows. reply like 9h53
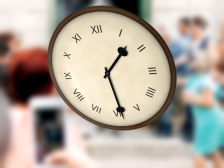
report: 1h29
